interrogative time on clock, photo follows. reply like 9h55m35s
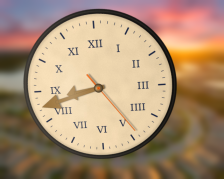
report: 8h42m24s
